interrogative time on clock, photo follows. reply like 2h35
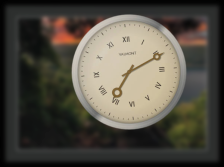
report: 7h11
